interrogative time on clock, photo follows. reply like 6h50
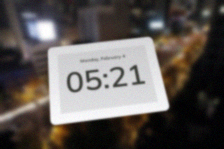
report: 5h21
